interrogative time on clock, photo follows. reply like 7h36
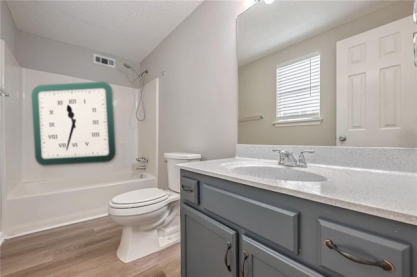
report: 11h33
